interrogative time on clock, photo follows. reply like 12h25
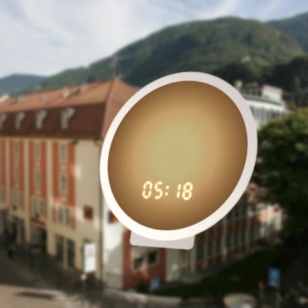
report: 5h18
